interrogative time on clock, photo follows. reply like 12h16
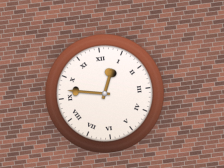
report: 12h47
